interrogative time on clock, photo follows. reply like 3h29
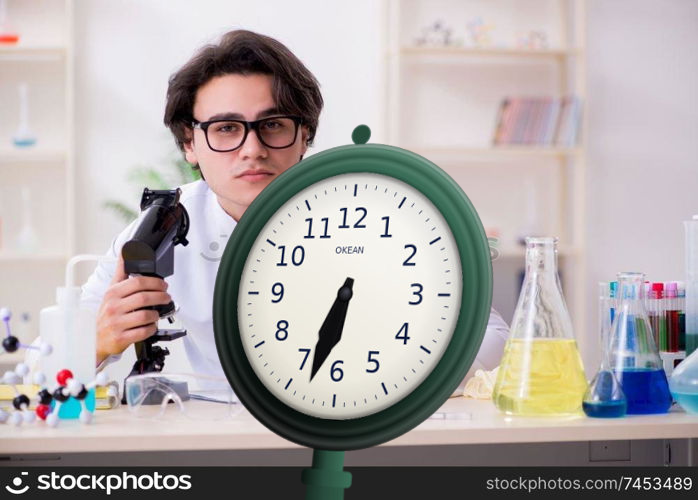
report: 6h33
